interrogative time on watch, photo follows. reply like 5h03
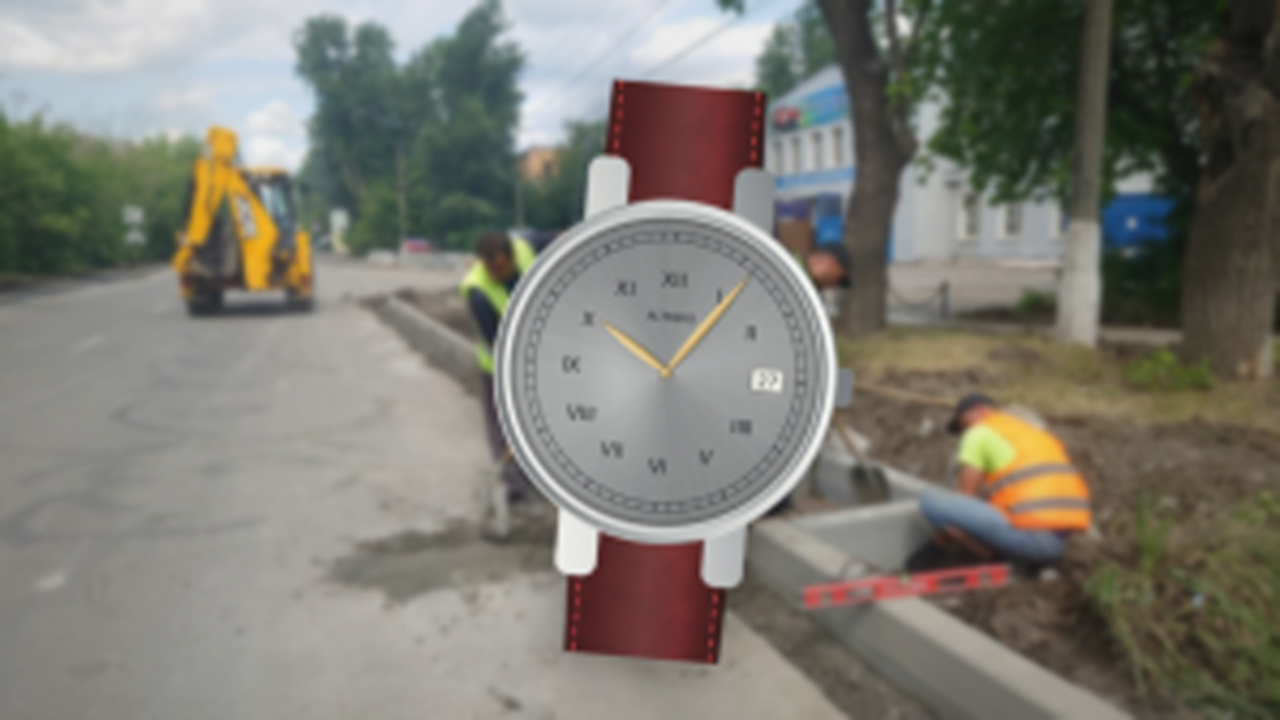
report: 10h06
